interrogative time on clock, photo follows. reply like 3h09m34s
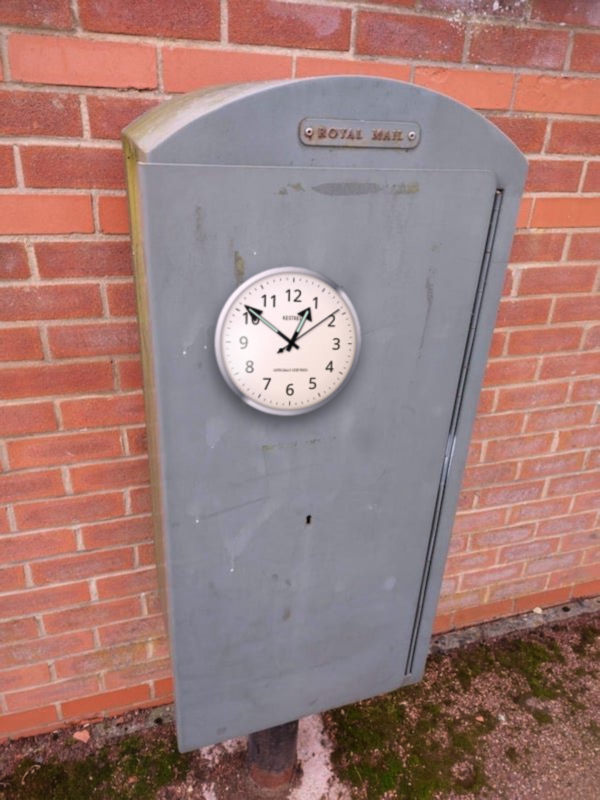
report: 12h51m09s
